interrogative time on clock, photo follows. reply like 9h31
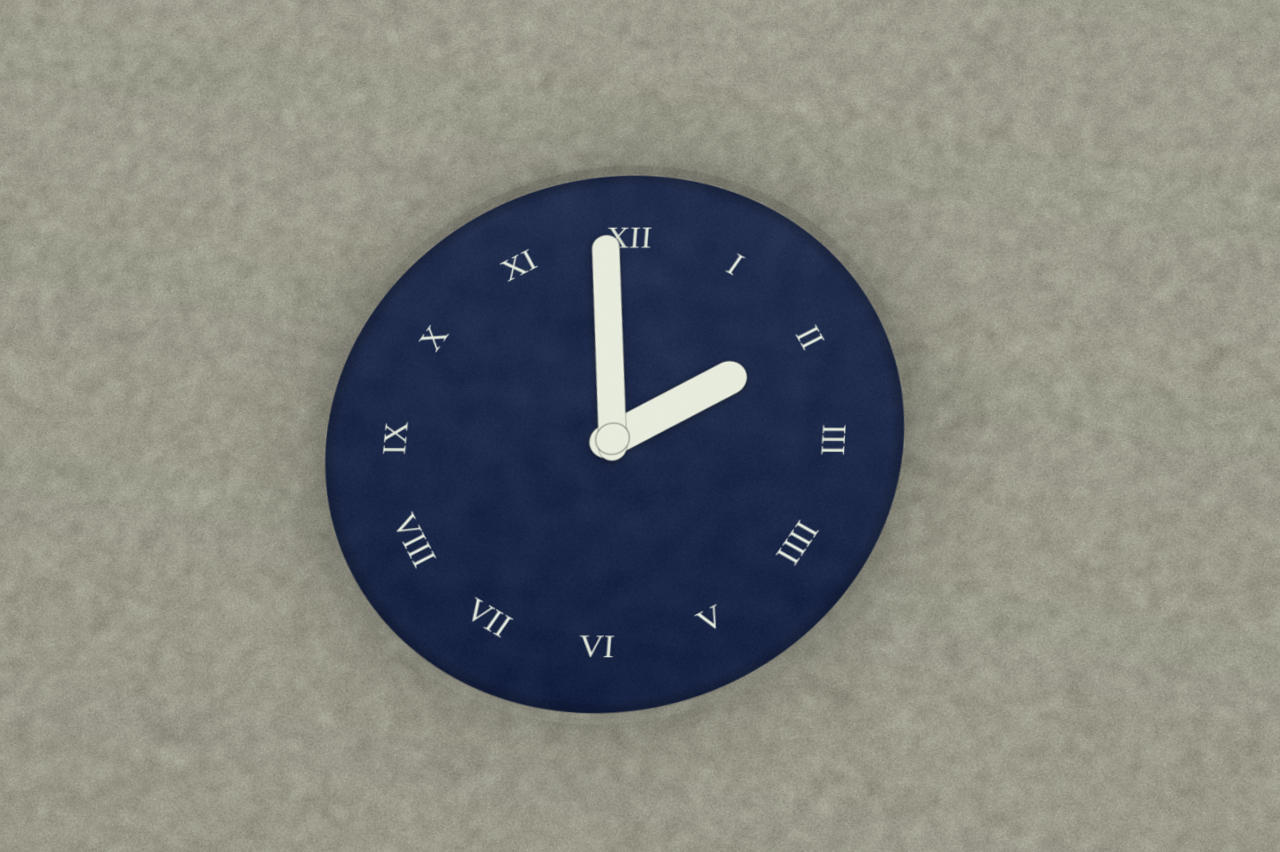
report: 1h59
